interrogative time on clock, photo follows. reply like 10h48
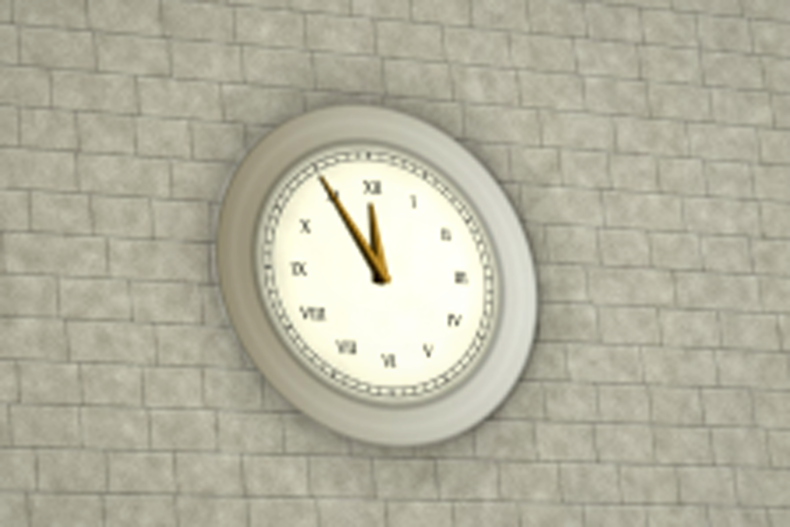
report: 11h55
